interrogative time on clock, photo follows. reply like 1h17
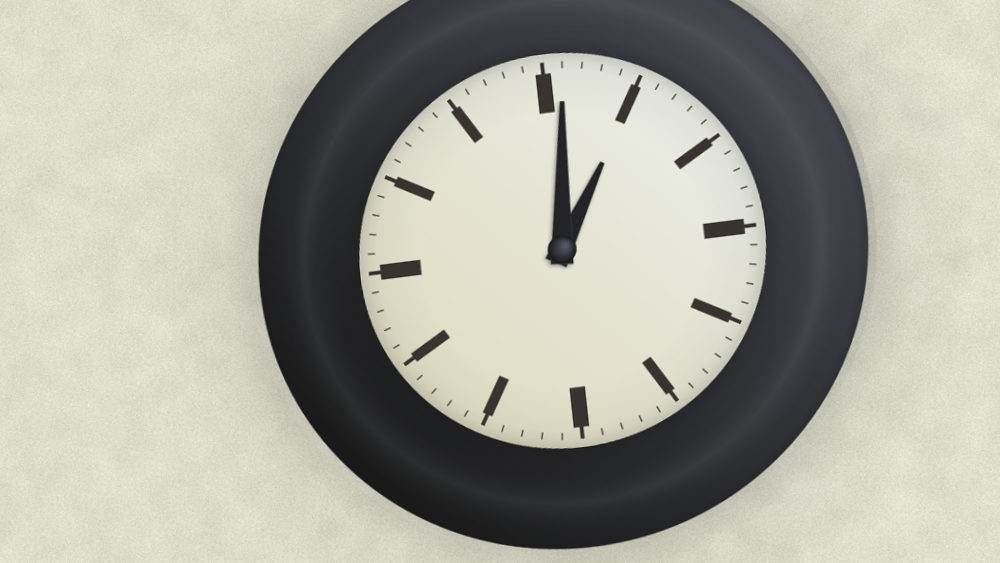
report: 1h01
